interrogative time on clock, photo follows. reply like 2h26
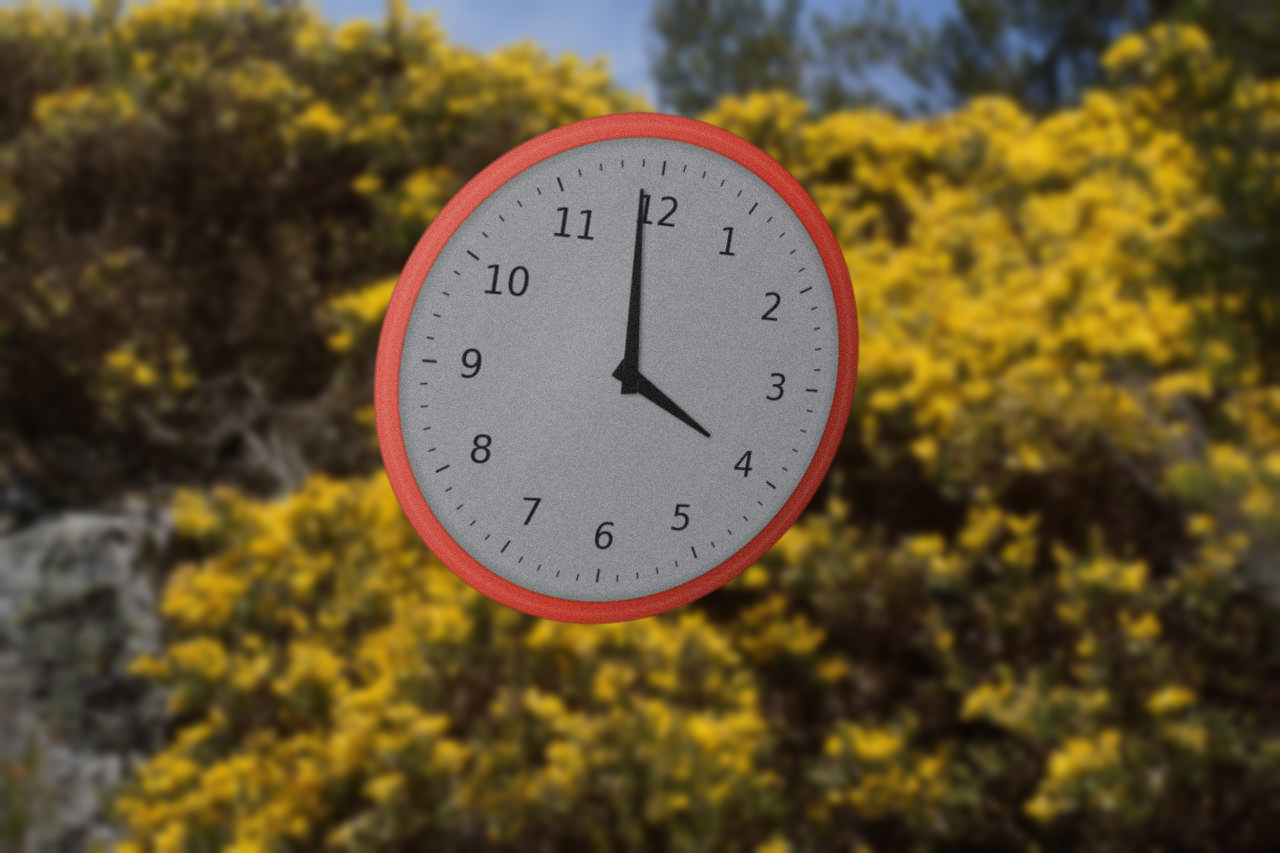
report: 3h59
